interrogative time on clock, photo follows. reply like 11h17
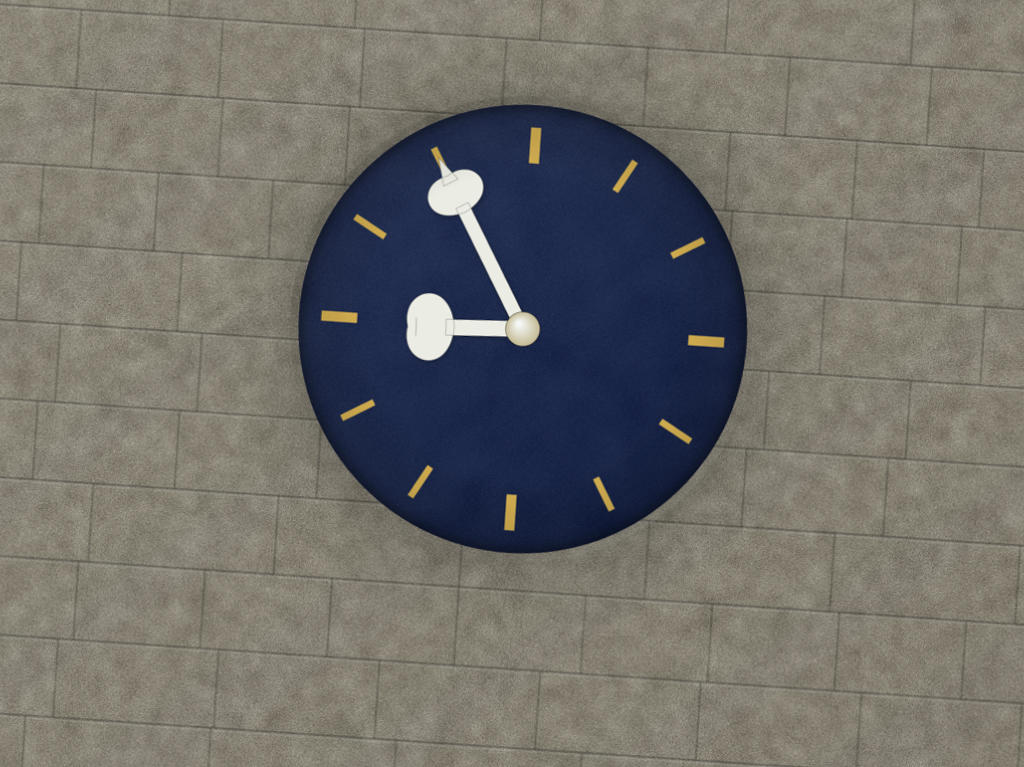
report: 8h55
